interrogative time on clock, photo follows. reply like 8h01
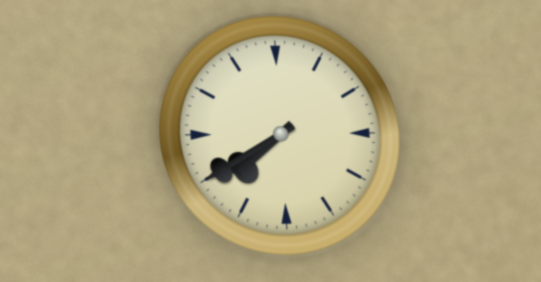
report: 7h40
